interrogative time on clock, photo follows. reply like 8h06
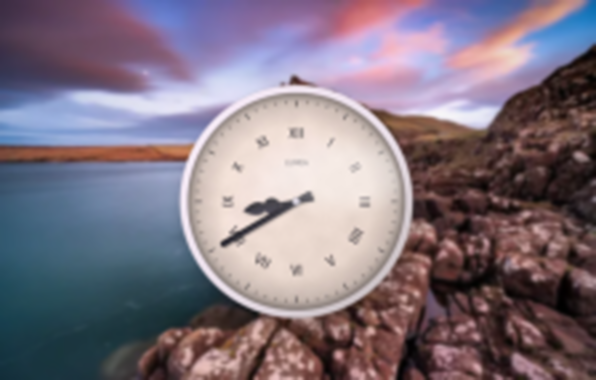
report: 8h40
